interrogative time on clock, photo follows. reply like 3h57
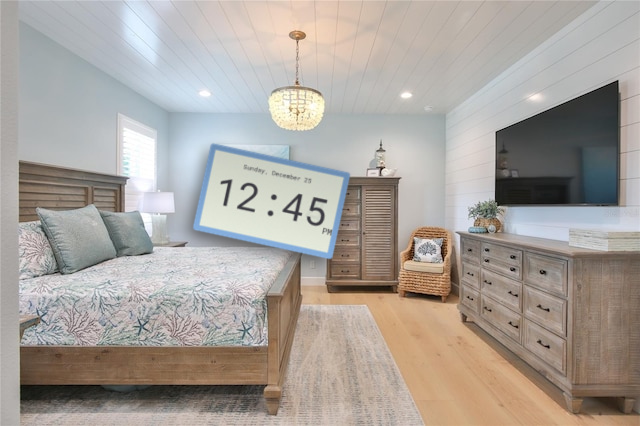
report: 12h45
